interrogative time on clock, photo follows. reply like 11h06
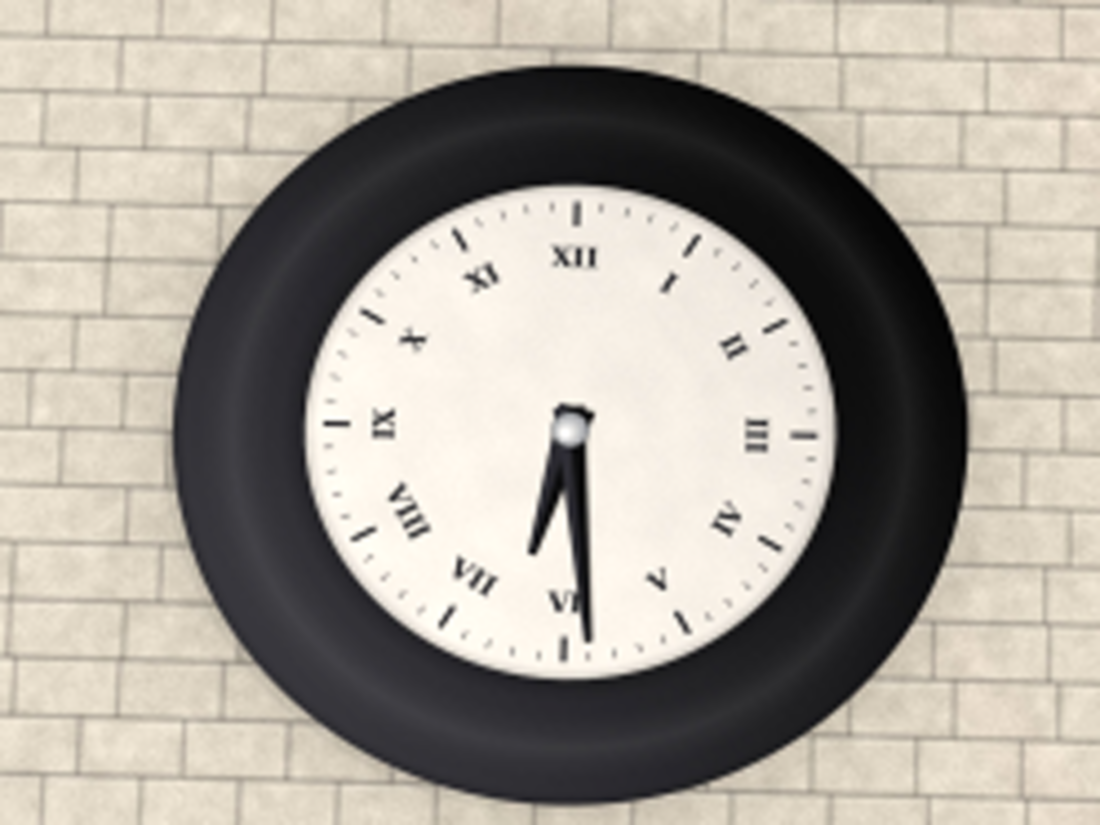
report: 6h29
